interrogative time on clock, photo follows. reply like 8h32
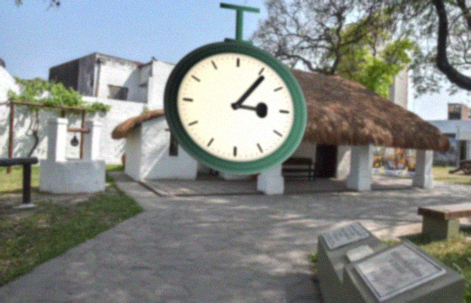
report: 3h06
